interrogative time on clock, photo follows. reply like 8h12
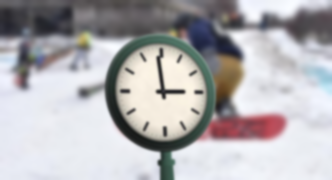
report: 2h59
